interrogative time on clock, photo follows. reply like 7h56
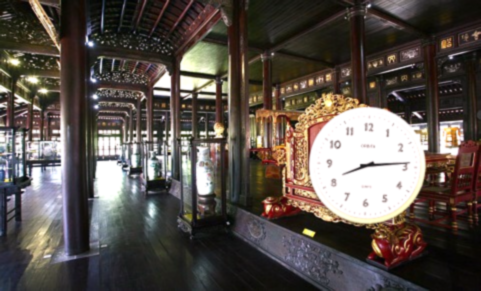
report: 8h14
